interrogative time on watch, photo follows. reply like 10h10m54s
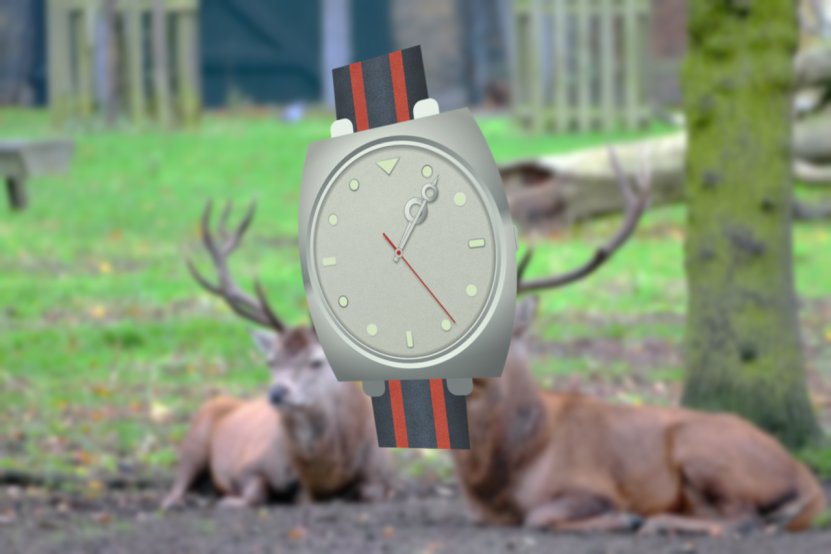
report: 1h06m24s
